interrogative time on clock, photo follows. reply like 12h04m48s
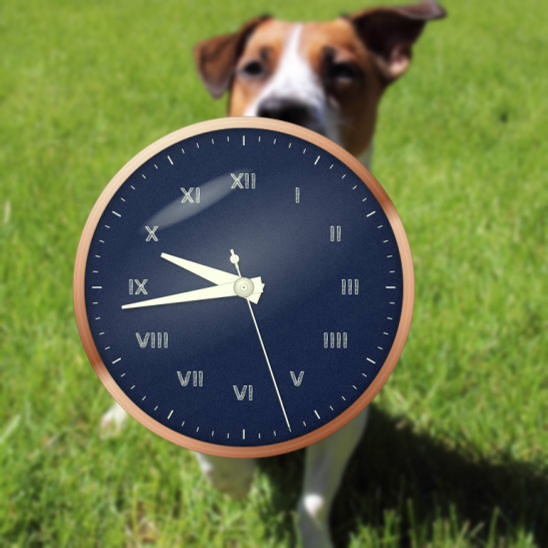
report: 9h43m27s
